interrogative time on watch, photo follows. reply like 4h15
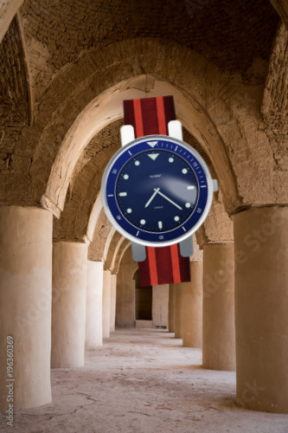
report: 7h22
